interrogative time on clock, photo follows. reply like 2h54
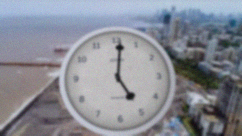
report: 5h01
